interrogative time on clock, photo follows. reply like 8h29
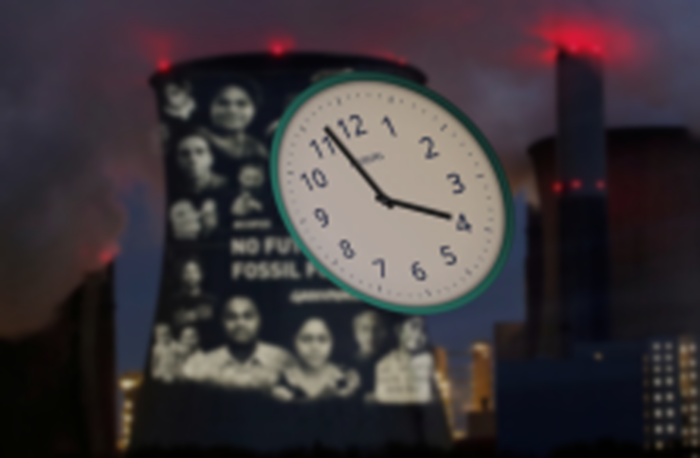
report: 3h57
